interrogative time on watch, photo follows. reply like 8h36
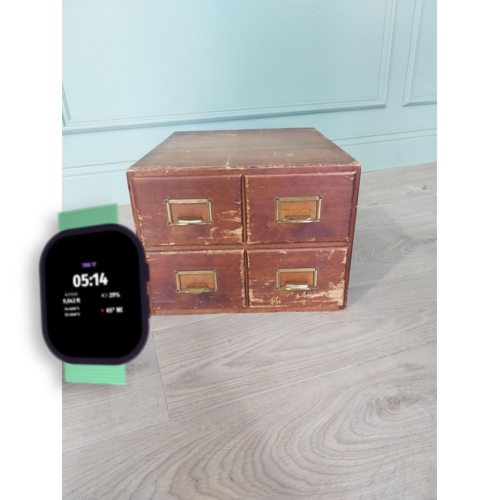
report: 5h14
